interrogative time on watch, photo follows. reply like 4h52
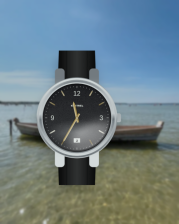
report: 11h35
